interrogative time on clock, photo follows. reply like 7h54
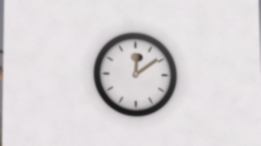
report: 12h09
